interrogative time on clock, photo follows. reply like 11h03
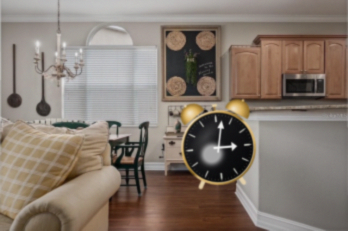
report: 3h02
